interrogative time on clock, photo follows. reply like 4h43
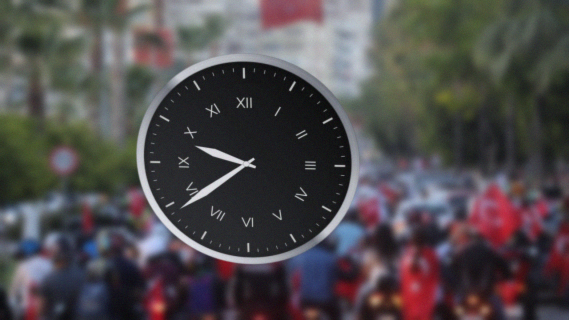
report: 9h39
